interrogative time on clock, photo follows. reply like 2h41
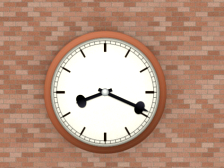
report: 8h19
